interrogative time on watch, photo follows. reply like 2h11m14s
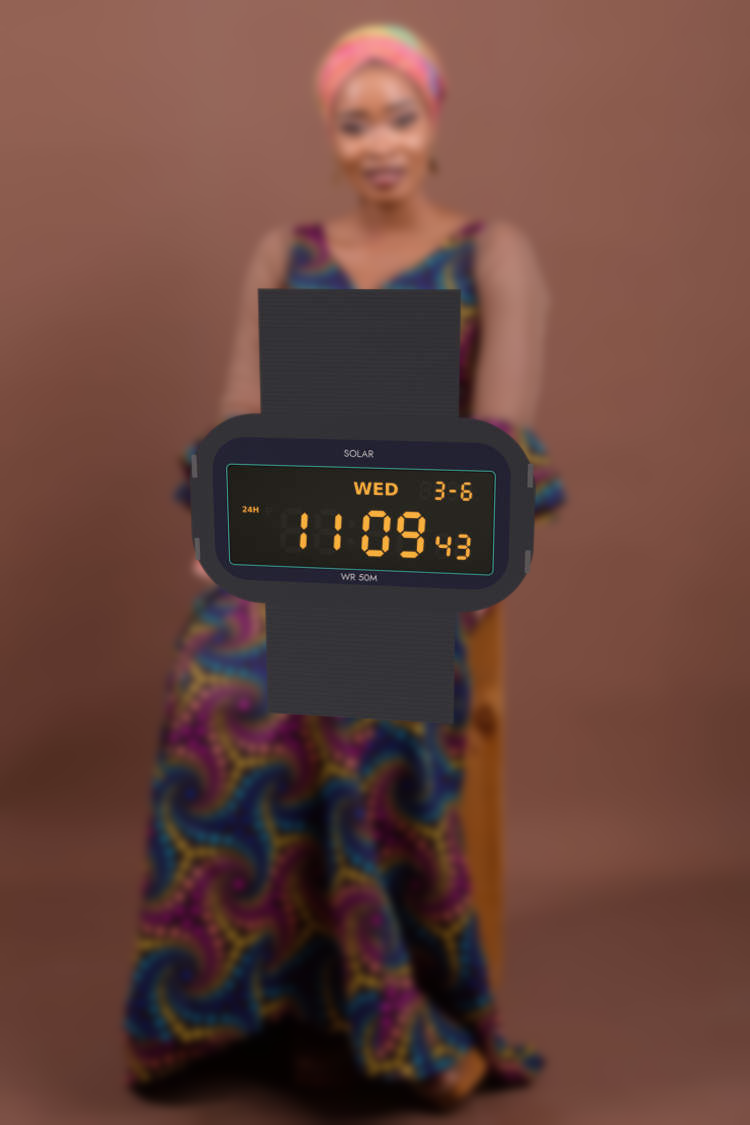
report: 11h09m43s
